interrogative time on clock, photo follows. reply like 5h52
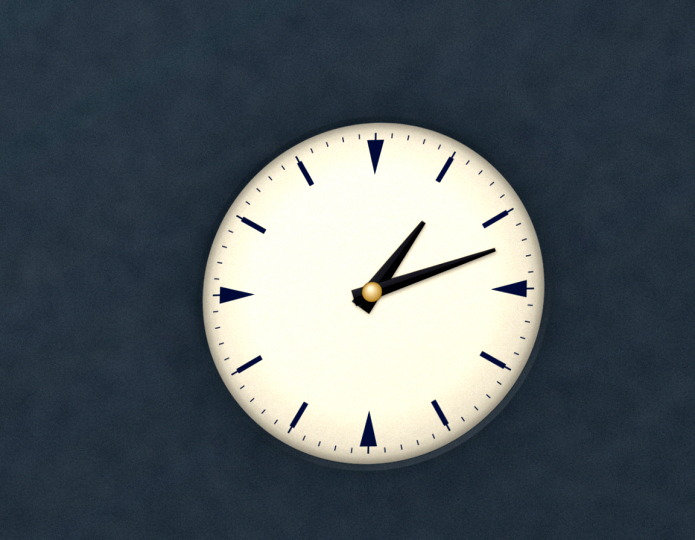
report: 1h12
